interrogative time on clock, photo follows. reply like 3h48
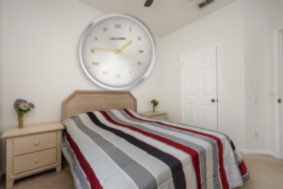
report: 1h46
